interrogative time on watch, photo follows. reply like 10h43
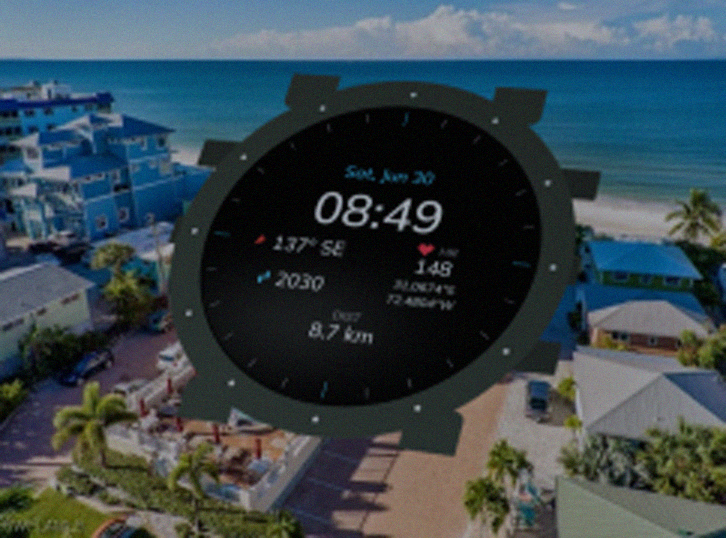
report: 8h49
